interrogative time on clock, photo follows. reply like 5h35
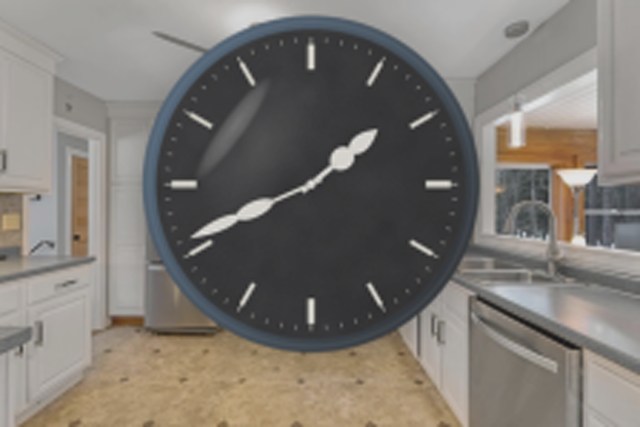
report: 1h41
